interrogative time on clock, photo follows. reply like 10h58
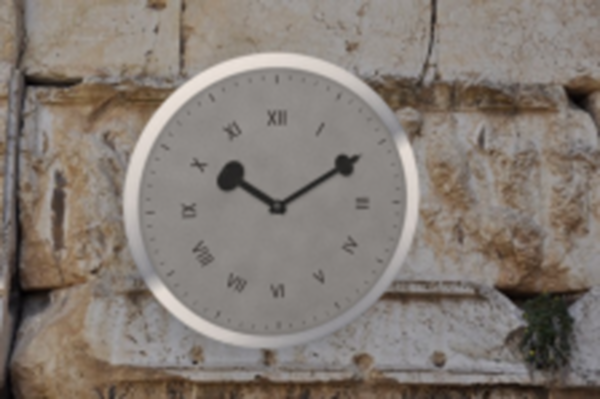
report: 10h10
